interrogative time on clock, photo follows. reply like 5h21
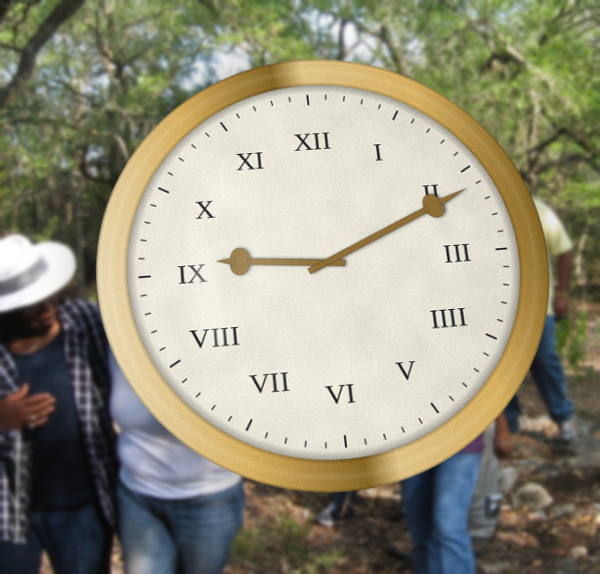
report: 9h11
